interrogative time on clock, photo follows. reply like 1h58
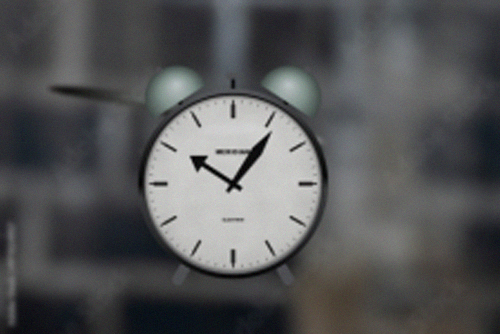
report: 10h06
